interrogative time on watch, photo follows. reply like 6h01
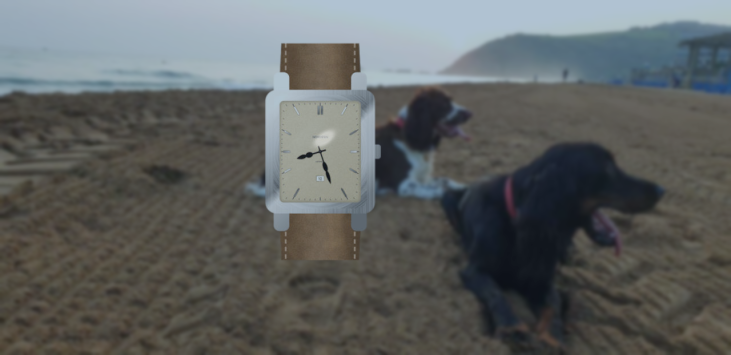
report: 8h27
